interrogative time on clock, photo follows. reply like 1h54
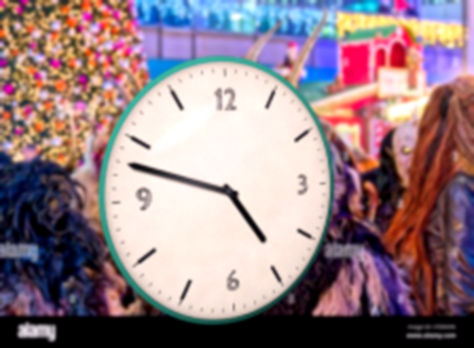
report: 4h48
